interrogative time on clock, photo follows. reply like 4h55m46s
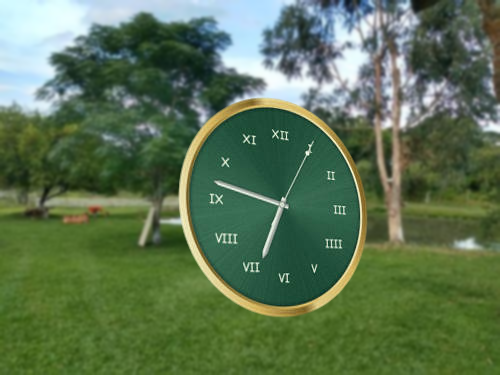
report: 6h47m05s
